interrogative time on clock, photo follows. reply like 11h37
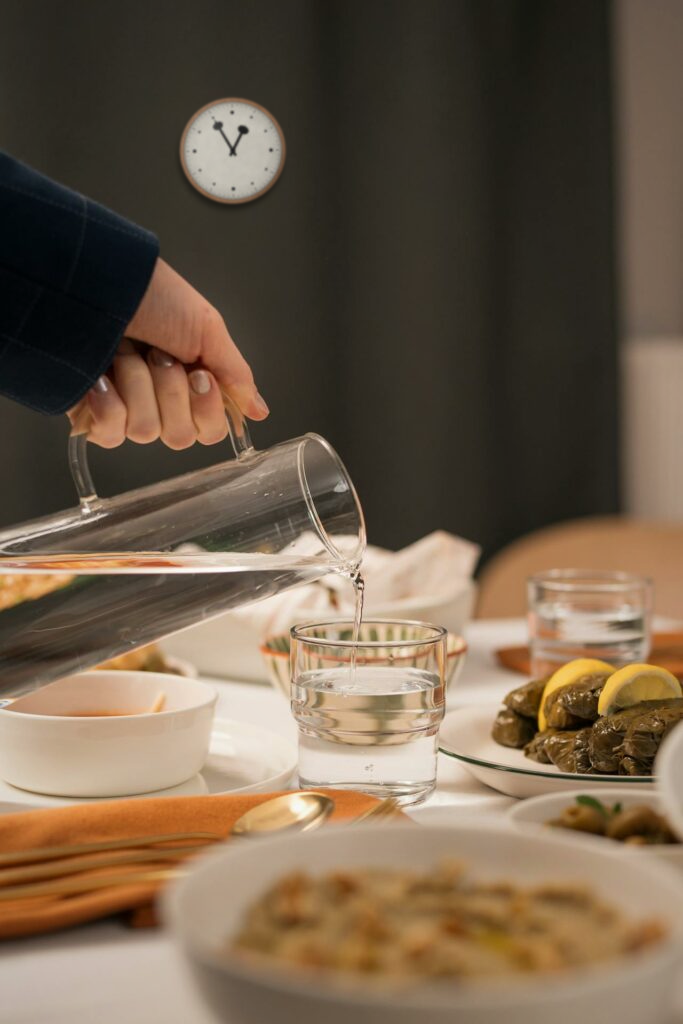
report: 12h55
